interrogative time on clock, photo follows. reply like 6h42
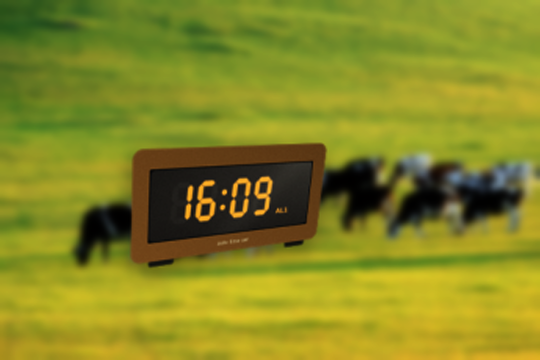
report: 16h09
